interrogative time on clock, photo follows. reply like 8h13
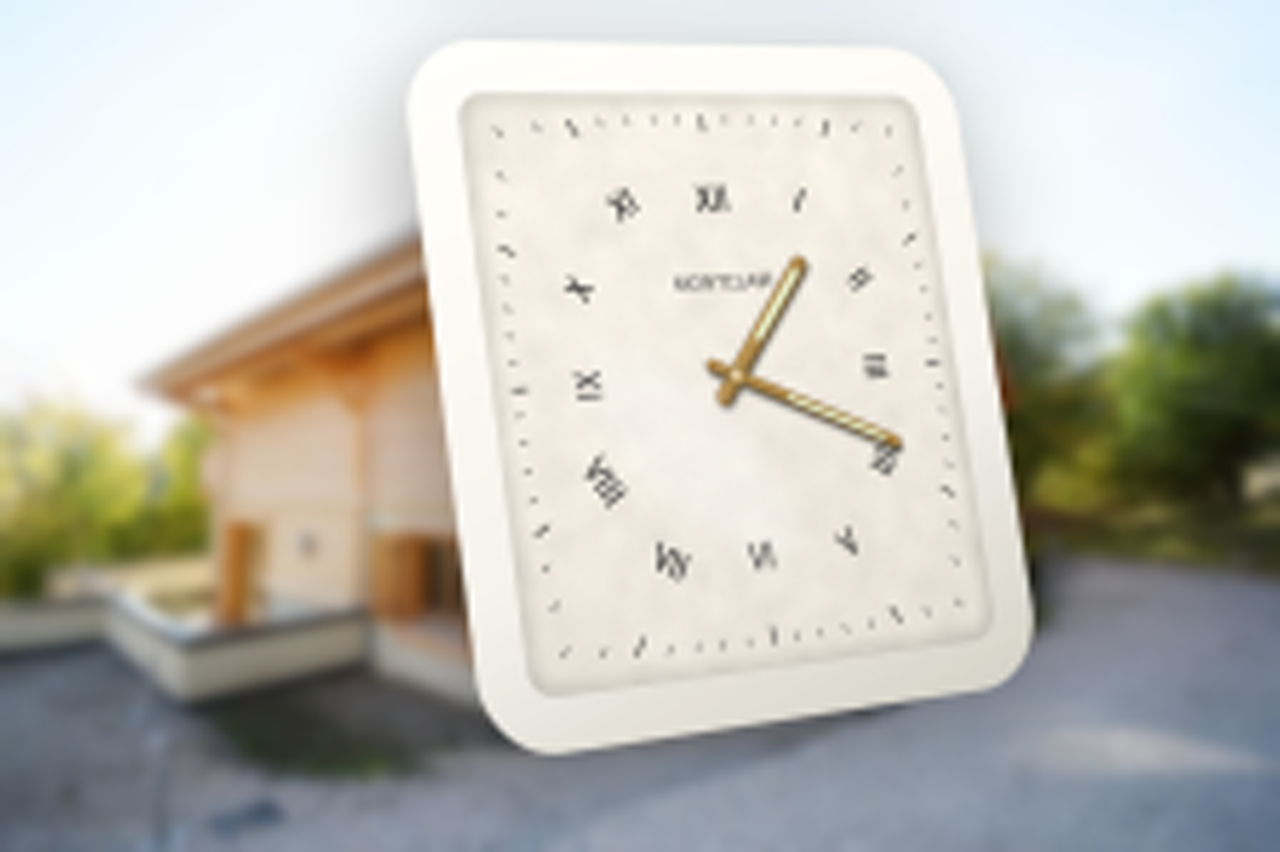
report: 1h19
